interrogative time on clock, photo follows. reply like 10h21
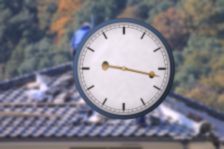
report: 9h17
